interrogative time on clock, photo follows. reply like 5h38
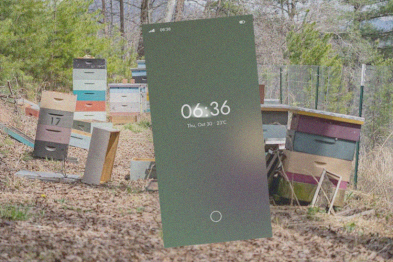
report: 6h36
